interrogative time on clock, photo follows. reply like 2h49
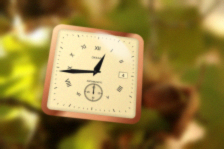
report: 12h44
